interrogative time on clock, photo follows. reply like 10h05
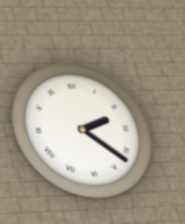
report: 2h22
